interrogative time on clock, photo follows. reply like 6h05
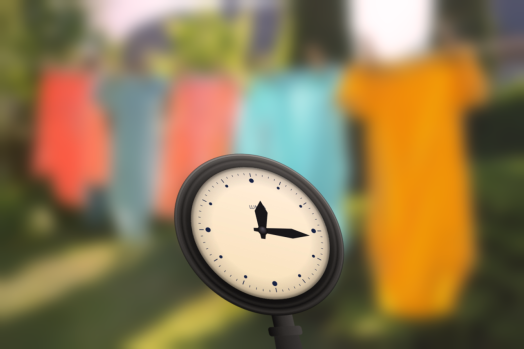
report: 12h16
